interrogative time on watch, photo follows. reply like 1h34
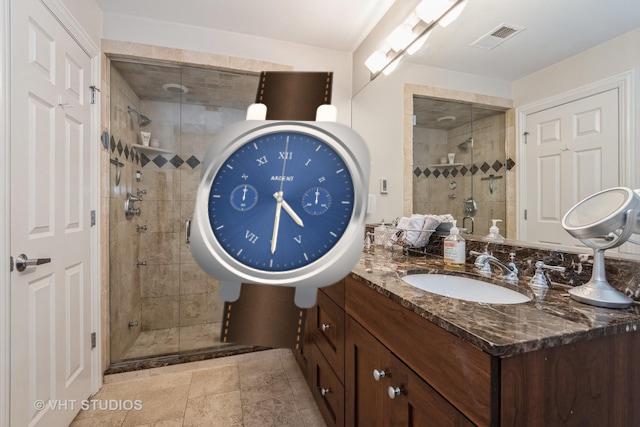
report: 4h30
